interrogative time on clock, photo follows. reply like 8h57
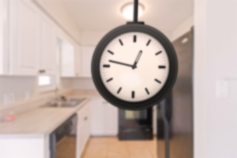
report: 12h47
